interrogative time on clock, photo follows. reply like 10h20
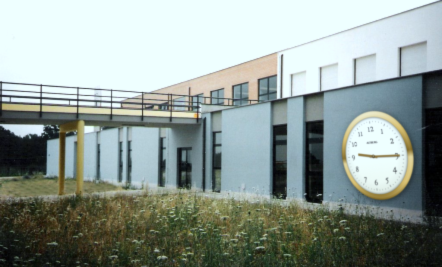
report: 9h15
